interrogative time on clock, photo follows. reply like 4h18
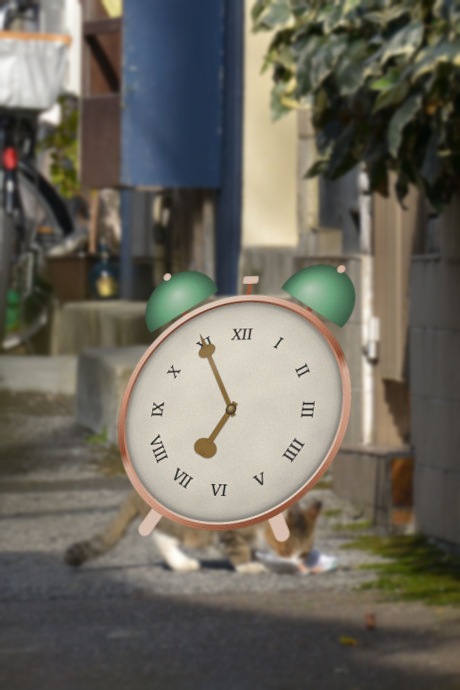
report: 6h55
